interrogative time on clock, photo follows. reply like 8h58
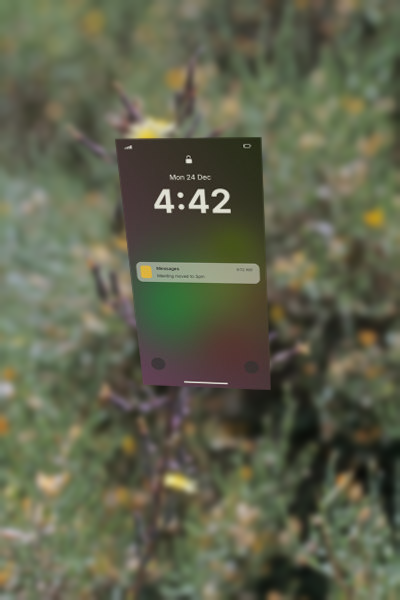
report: 4h42
